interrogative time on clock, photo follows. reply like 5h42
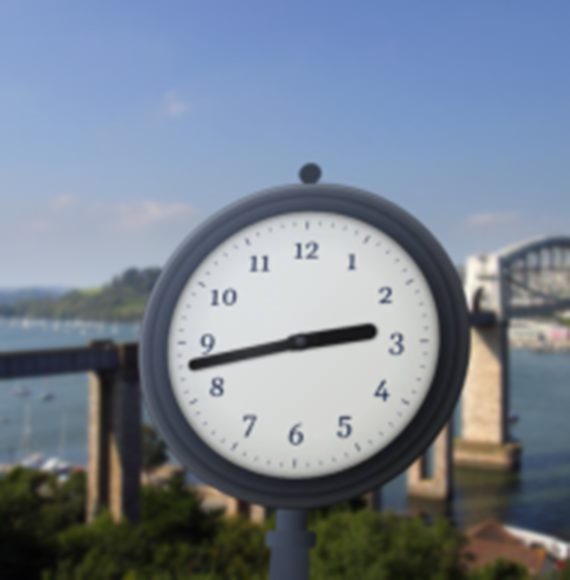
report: 2h43
